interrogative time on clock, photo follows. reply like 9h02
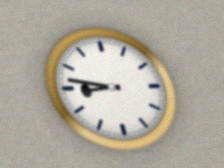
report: 8h47
